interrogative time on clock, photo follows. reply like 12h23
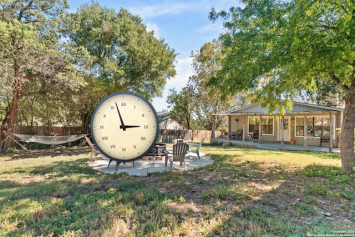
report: 2h57
